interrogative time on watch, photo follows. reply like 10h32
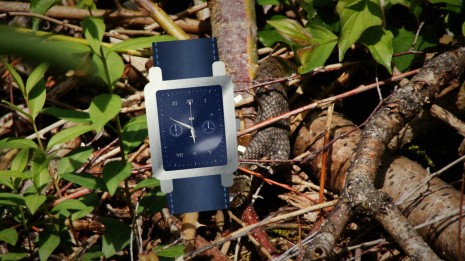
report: 5h50
